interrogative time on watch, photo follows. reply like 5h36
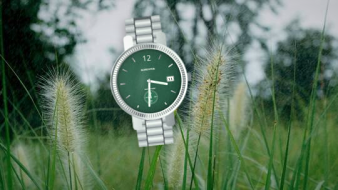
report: 3h31
